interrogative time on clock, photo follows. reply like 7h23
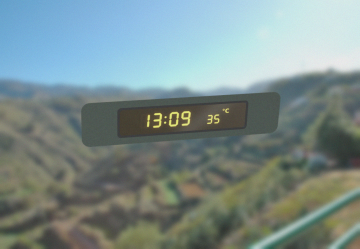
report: 13h09
